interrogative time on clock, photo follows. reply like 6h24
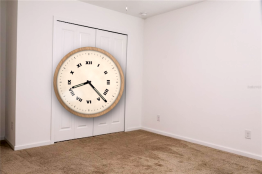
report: 8h23
